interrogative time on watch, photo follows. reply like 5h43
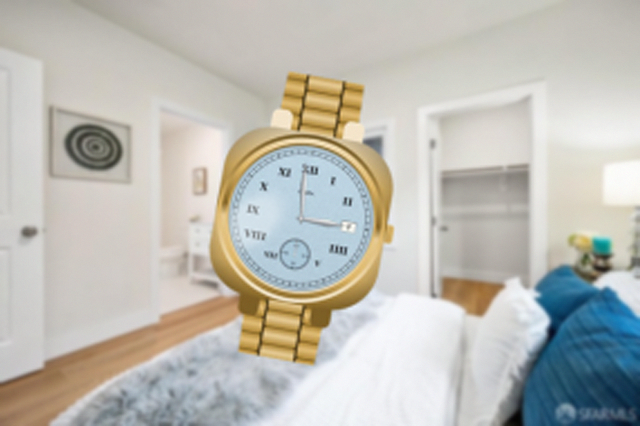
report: 2h59
